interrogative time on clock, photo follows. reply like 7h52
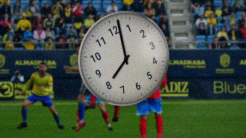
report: 8h02
